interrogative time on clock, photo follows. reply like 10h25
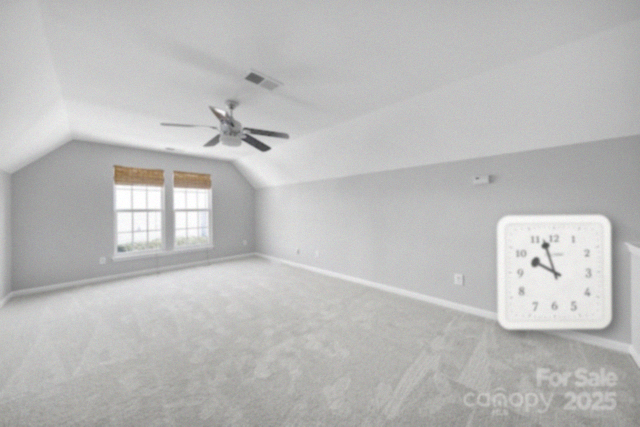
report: 9h57
